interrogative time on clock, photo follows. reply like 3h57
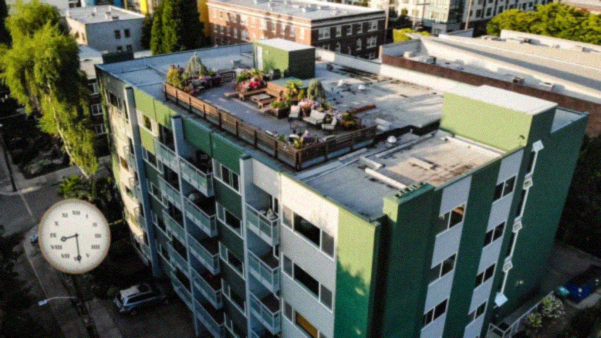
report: 8h29
